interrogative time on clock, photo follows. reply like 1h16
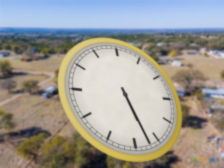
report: 5h27
